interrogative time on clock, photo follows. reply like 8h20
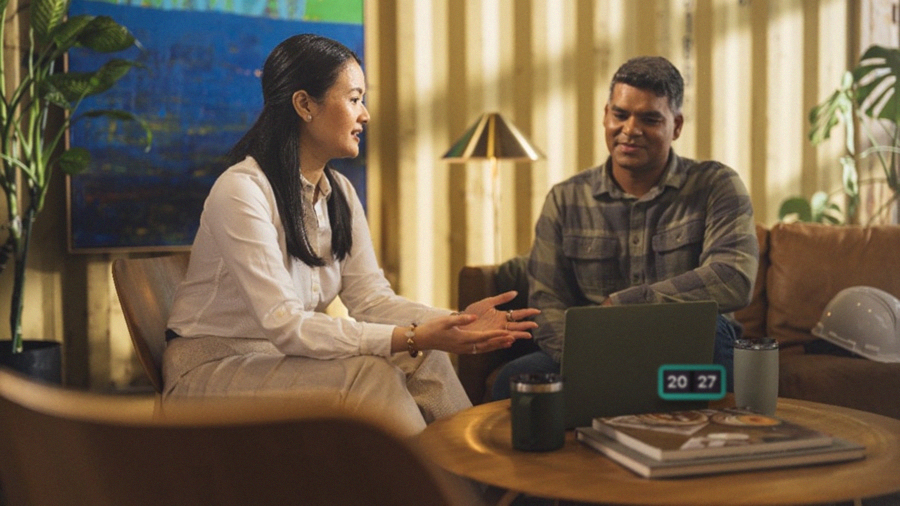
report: 20h27
